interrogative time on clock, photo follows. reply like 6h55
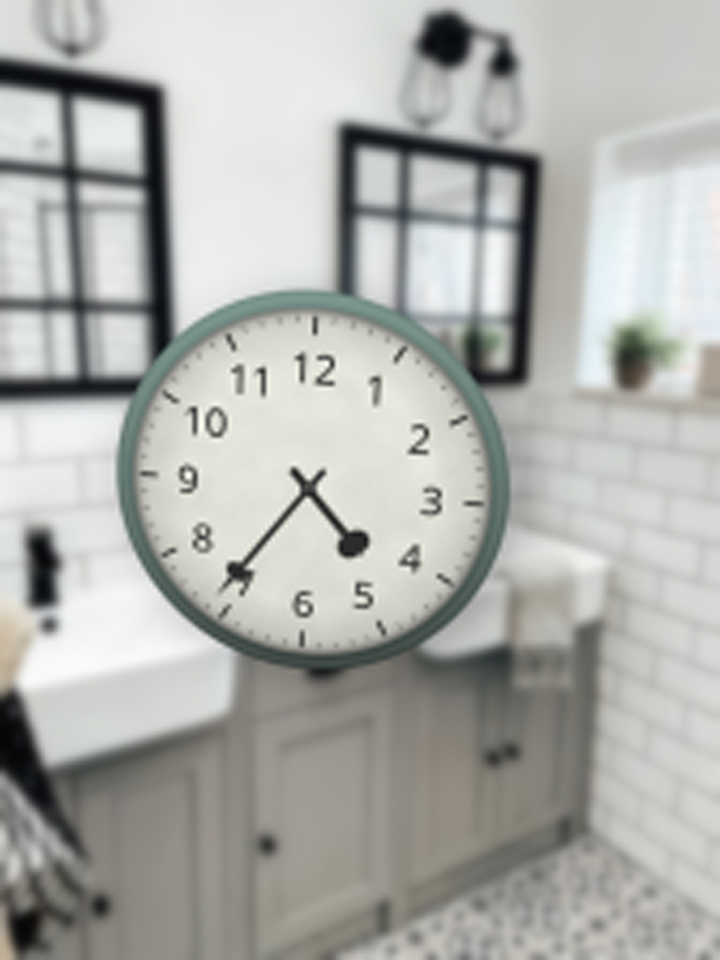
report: 4h36
